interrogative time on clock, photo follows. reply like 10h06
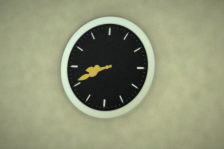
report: 8h41
